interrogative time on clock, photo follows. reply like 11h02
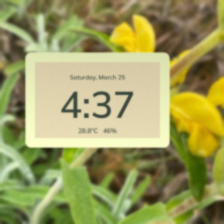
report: 4h37
